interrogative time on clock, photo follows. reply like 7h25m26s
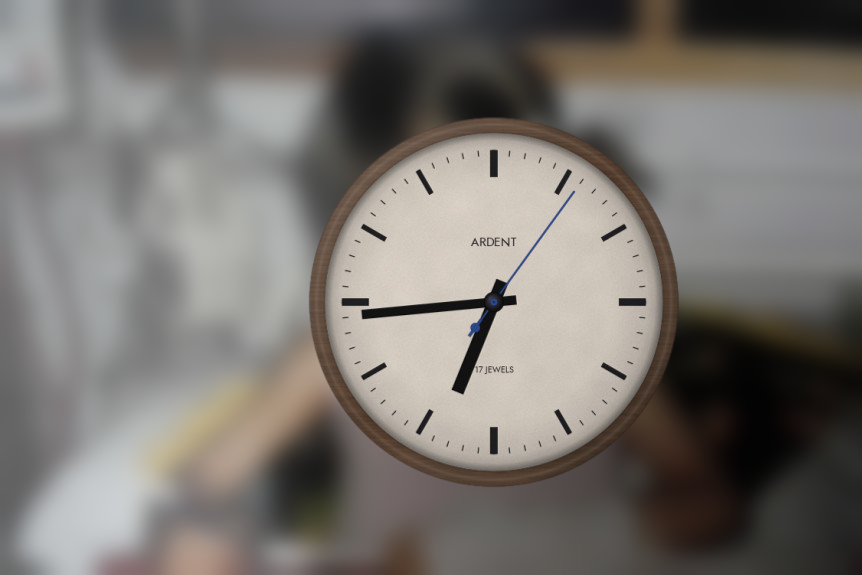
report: 6h44m06s
